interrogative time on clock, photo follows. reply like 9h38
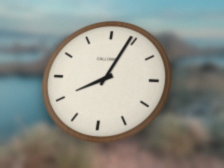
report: 8h04
